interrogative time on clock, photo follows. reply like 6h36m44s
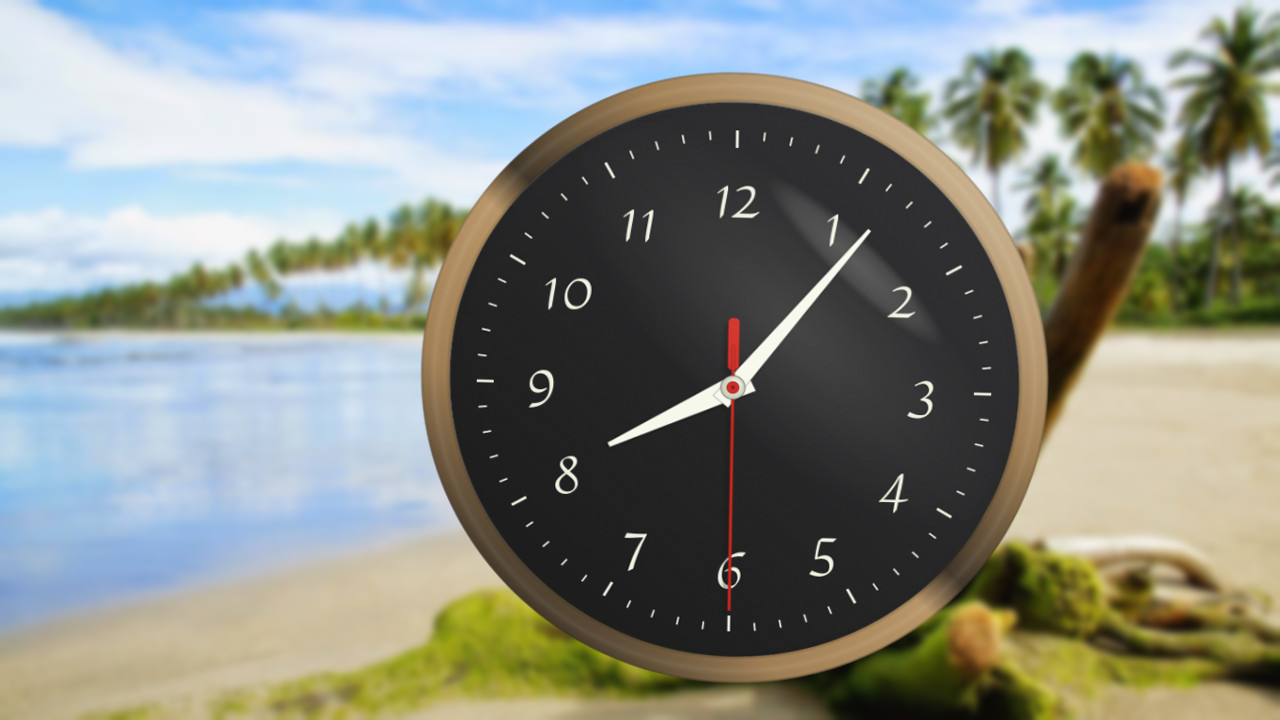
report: 8h06m30s
